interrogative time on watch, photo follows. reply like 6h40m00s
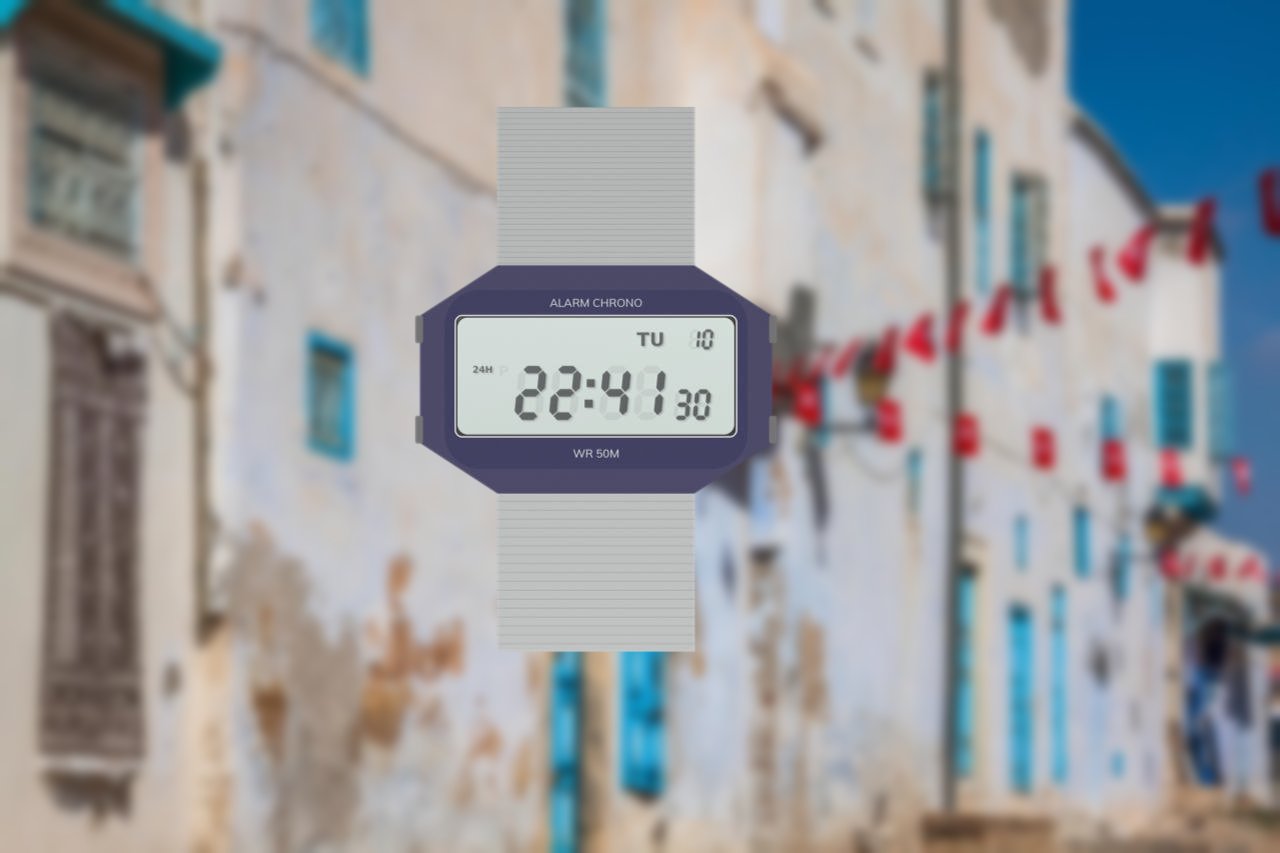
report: 22h41m30s
